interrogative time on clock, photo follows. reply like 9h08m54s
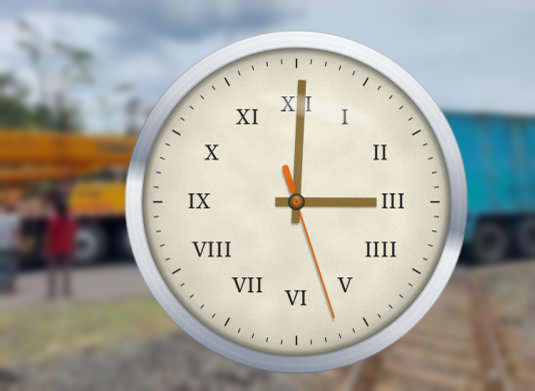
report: 3h00m27s
